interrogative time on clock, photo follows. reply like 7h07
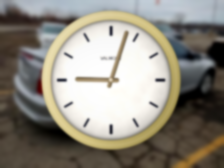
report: 9h03
